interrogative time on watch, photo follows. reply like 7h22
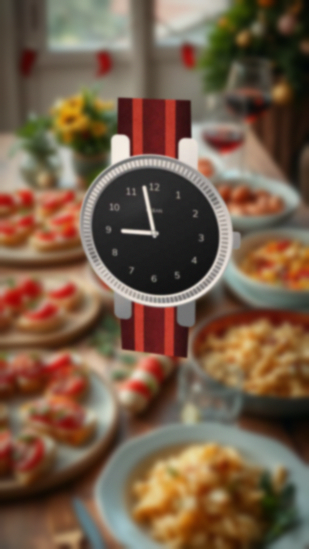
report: 8h58
